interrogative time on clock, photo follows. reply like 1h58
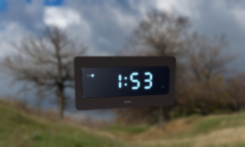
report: 1h53
